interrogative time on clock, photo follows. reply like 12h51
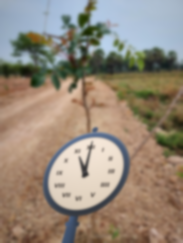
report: 11h00
